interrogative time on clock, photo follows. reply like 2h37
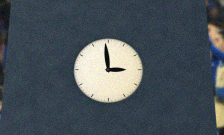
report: 2h59
